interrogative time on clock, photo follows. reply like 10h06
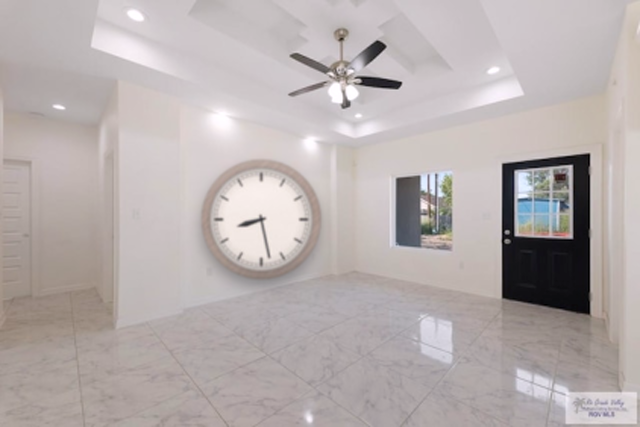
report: 8h28
